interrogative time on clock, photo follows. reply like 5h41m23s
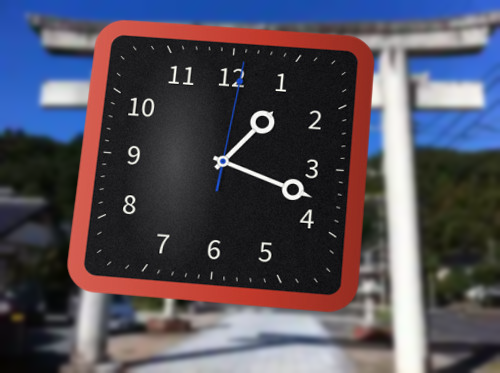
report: 1h18m01s
